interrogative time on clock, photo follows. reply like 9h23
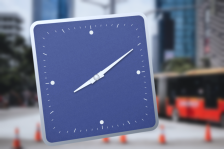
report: 8h10
